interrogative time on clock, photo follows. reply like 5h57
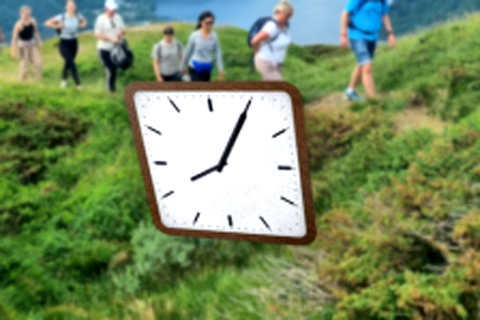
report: 8h05
